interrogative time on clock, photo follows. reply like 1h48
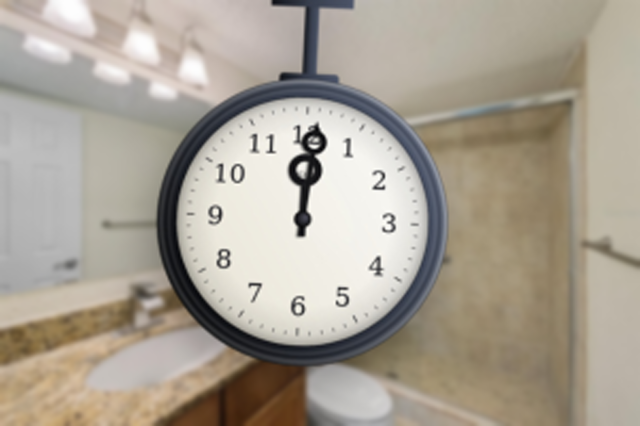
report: 12h01
